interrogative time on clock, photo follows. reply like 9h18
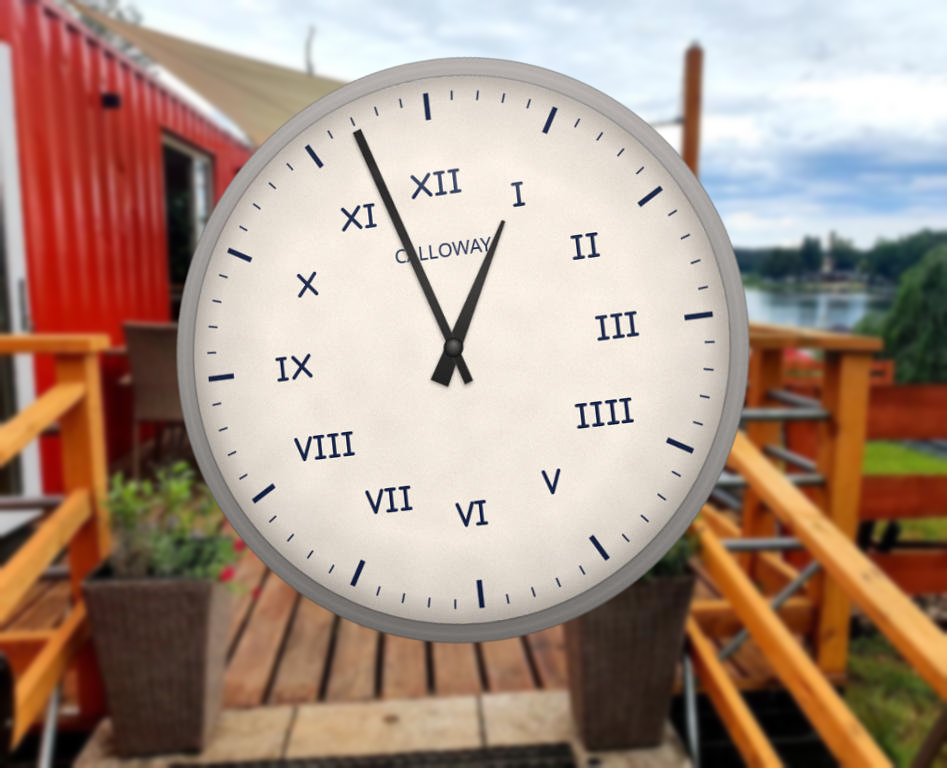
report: 12h57
